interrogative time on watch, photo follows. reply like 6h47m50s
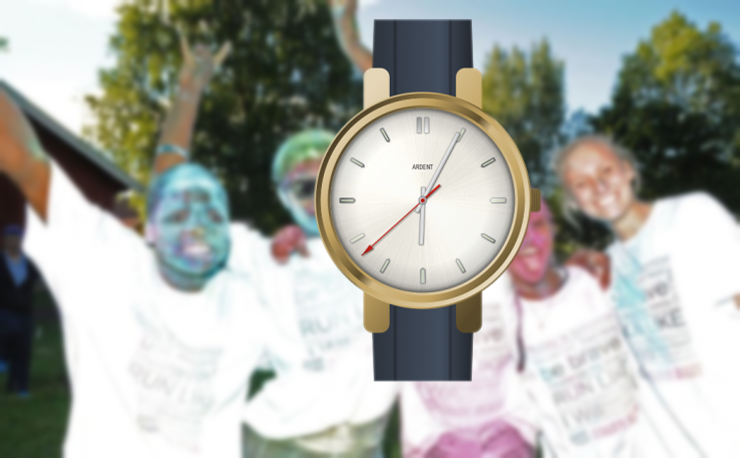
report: 6h04m38s
